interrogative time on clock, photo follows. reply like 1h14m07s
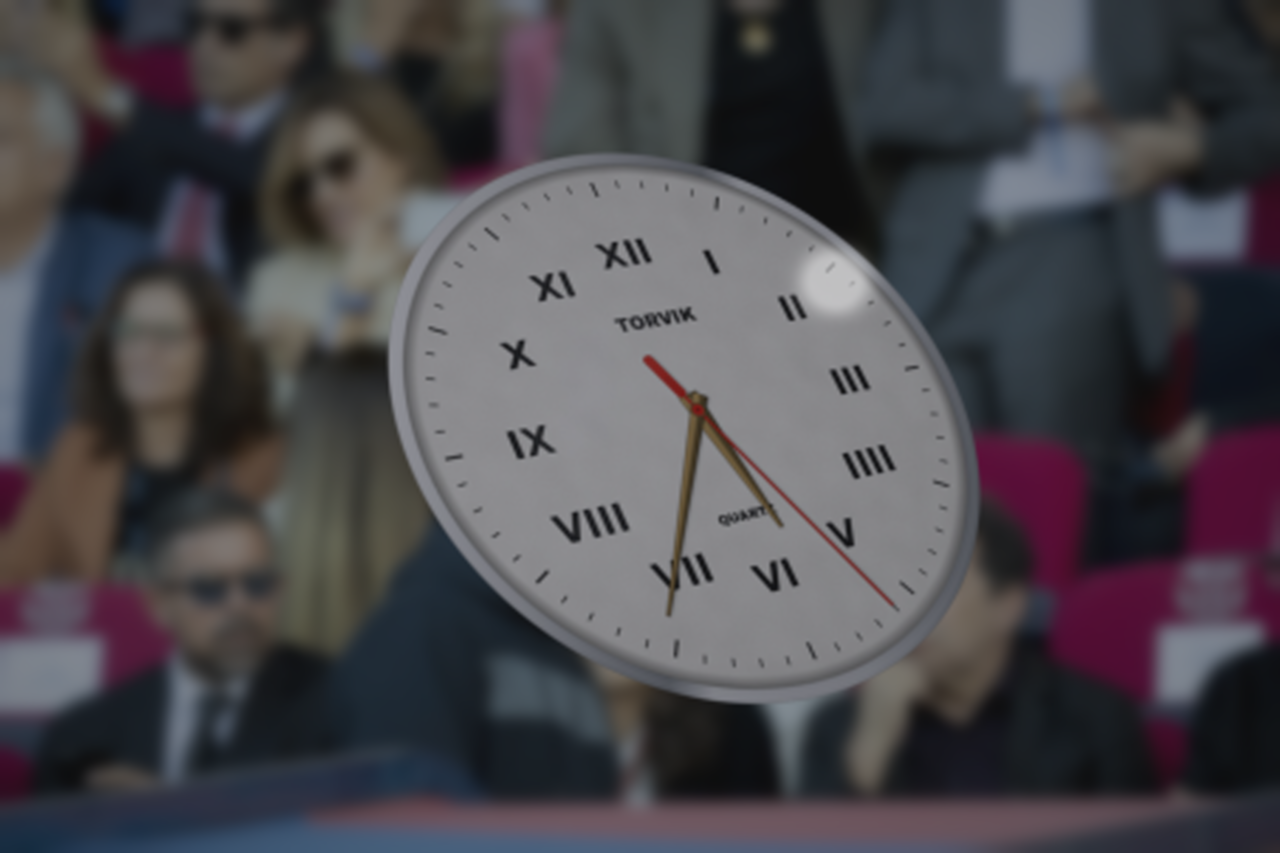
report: 5h35m26s
